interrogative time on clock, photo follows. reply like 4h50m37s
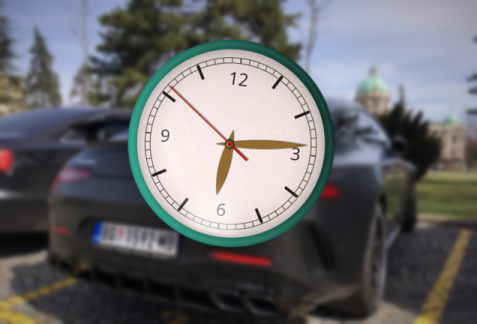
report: 6h13m51s
